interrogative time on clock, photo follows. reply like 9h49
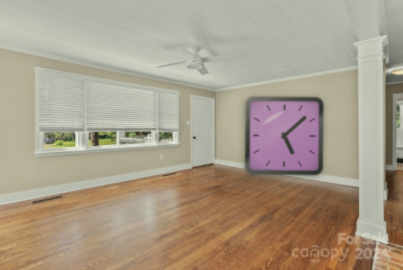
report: 5h08
